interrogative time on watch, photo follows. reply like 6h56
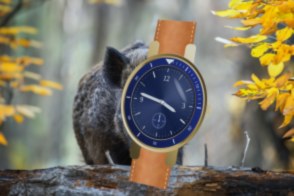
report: 3h47
